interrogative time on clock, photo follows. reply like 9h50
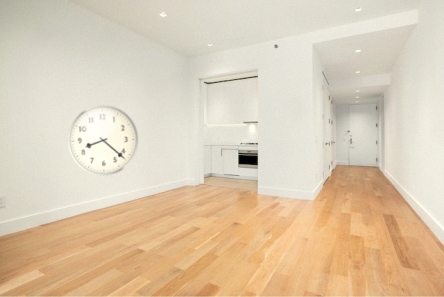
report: 8h22
